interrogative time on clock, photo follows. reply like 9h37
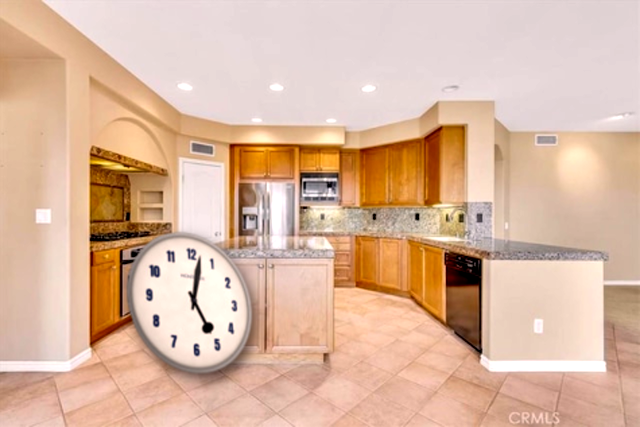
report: 5h02
